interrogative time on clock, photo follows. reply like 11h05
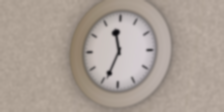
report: 11h34
